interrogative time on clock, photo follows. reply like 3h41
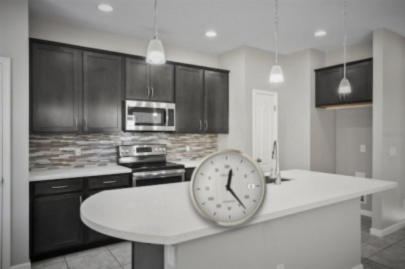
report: 12h24
